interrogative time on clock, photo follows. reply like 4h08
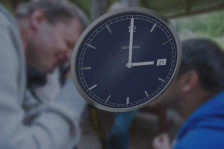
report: 3h00
